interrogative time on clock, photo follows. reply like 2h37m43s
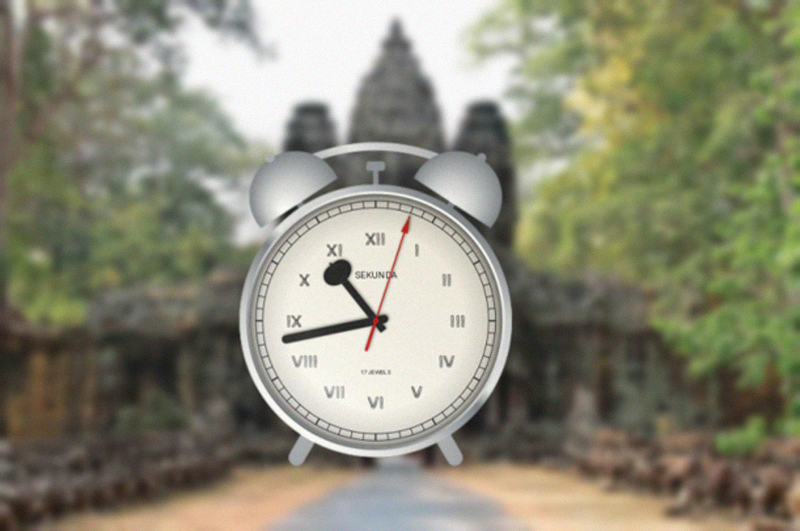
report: 10h43m03s
